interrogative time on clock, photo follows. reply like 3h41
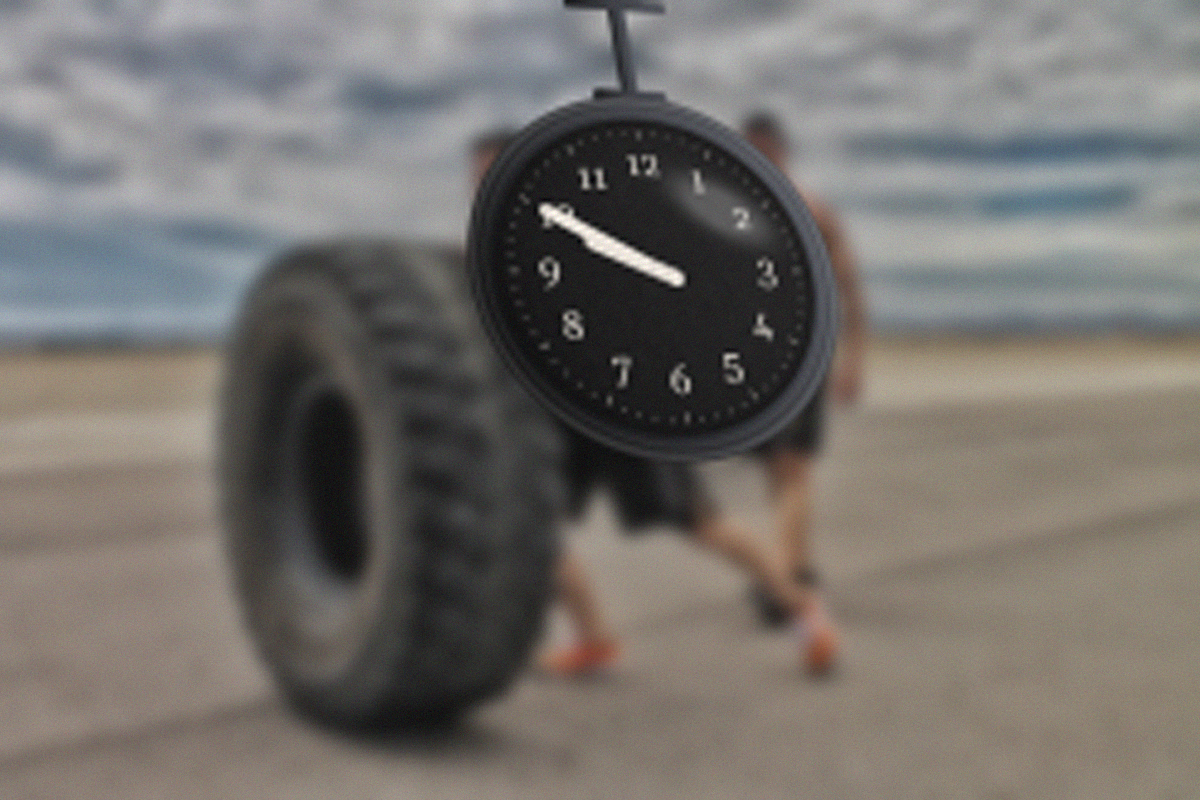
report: 9h50
